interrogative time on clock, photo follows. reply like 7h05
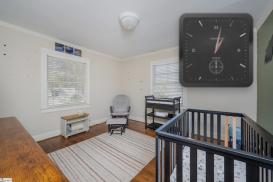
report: 1h02
